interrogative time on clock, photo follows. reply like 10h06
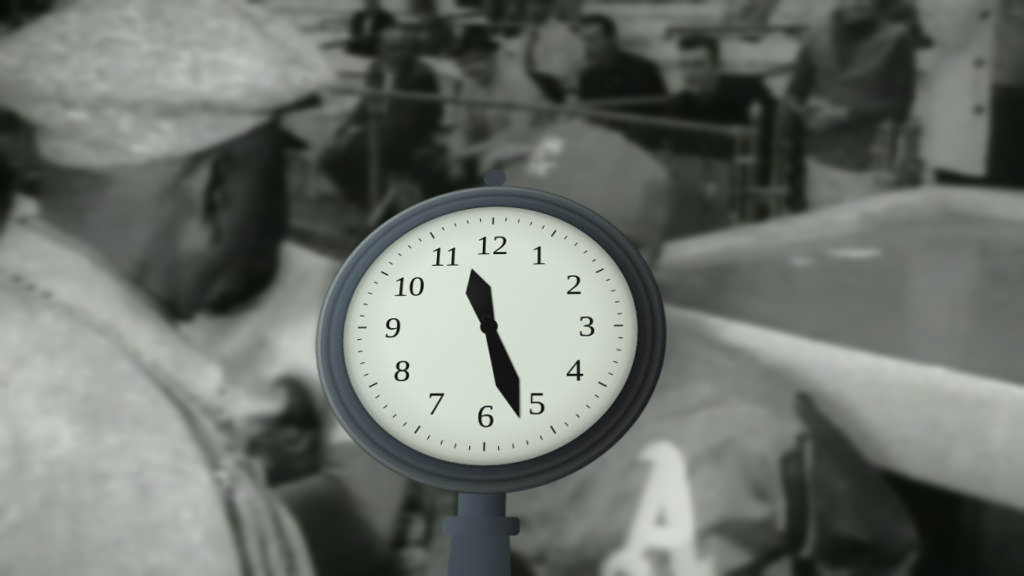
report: 11h27
